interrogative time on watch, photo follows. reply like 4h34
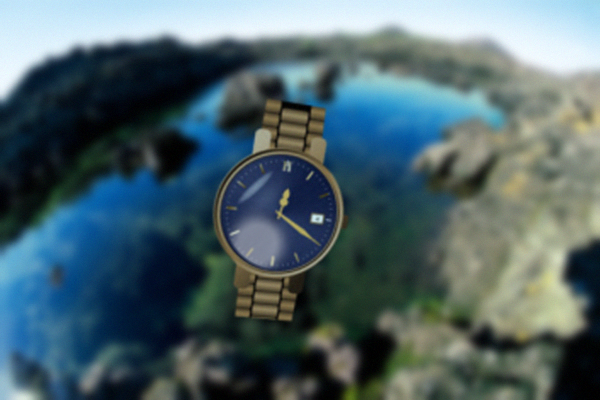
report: 12h20
